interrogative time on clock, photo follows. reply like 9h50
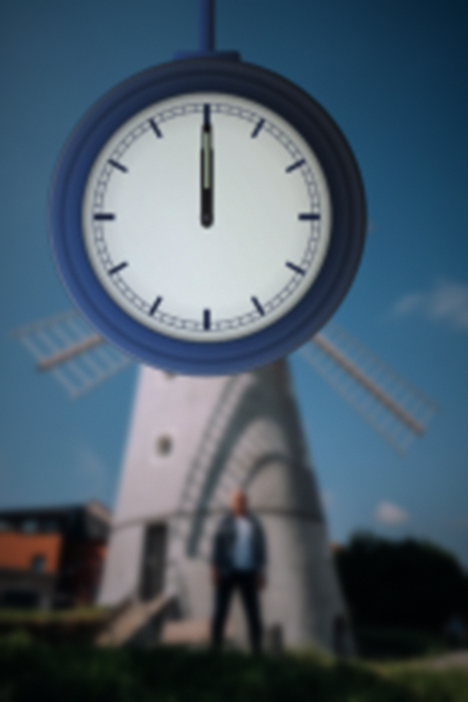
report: 12h00
